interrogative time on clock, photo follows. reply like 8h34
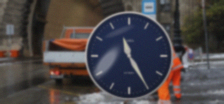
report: 11h25
